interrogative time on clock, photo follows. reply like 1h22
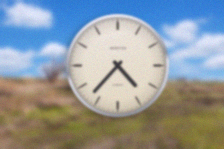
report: 4h37
